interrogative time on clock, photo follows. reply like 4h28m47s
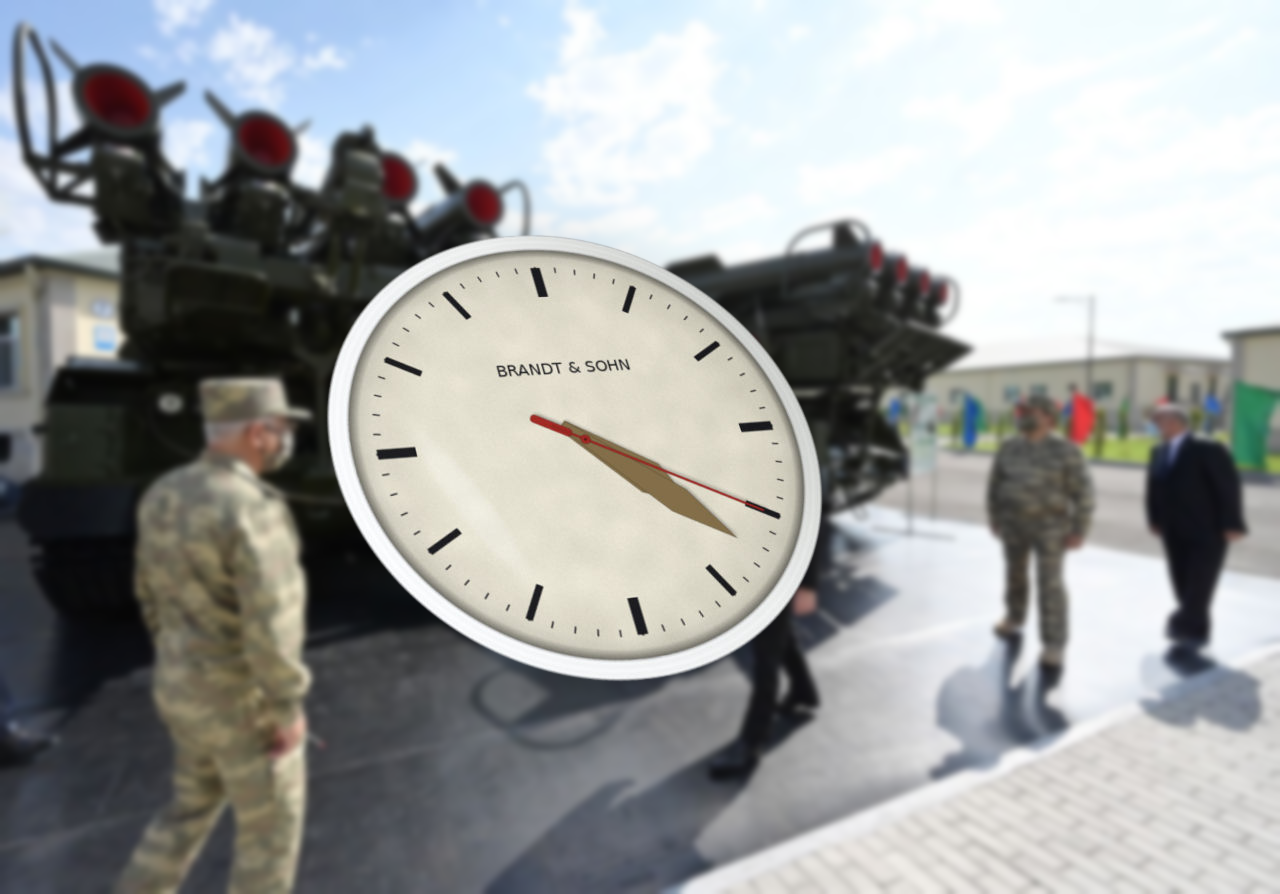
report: 4h22m20s
